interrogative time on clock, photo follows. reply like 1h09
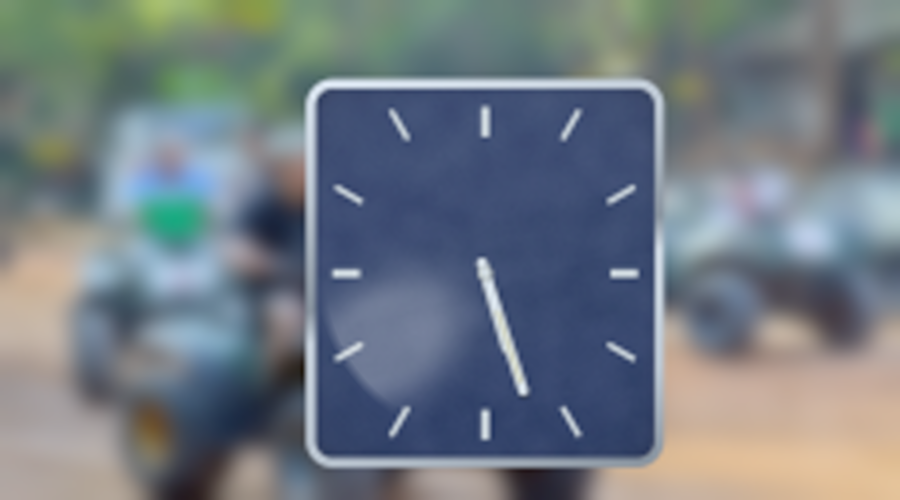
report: 5h27
